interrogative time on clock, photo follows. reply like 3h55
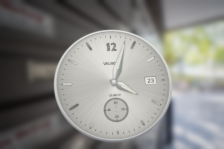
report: 4h03
